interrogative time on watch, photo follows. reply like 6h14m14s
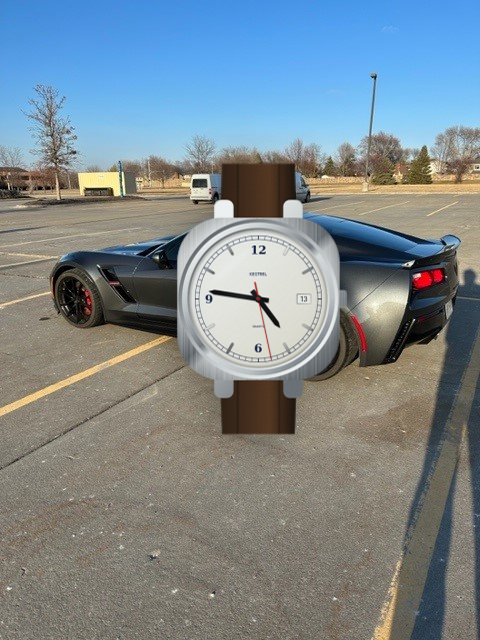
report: 4h46m28s
